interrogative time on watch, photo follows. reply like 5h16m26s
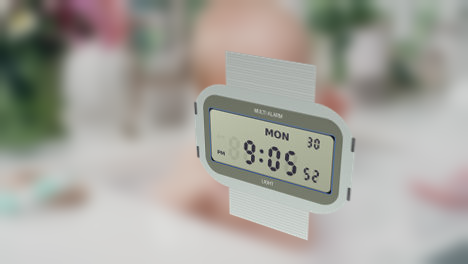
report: 9h05m52s
